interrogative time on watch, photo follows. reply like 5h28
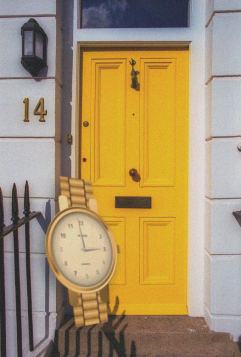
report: 2h59
